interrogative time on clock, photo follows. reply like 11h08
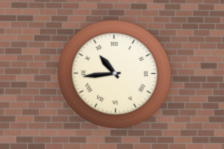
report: 10h44
